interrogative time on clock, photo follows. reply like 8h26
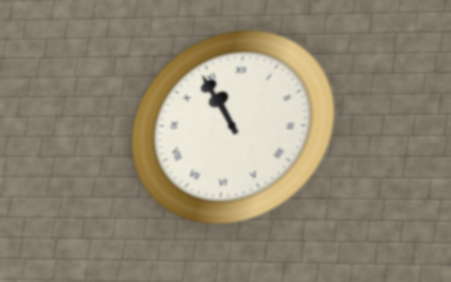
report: 10h54
